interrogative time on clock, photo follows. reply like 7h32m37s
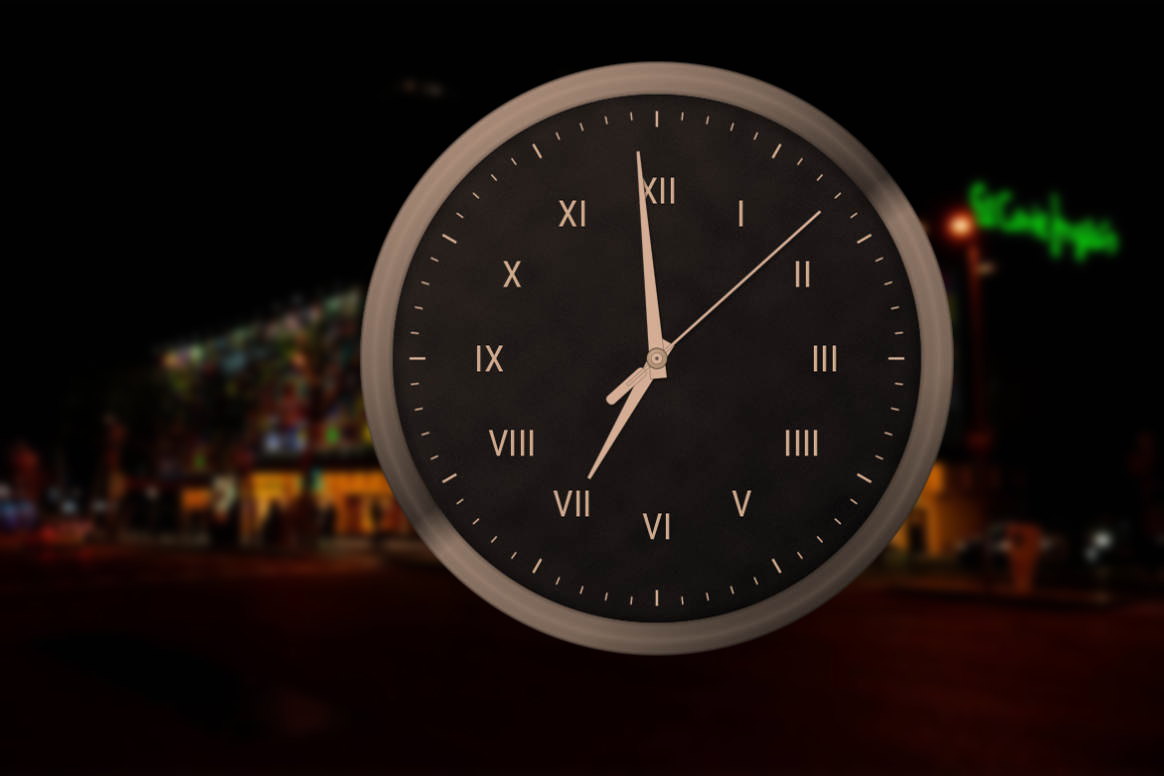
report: 6h59m08s
